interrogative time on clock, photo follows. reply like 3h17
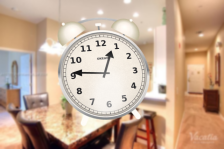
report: 12h46
